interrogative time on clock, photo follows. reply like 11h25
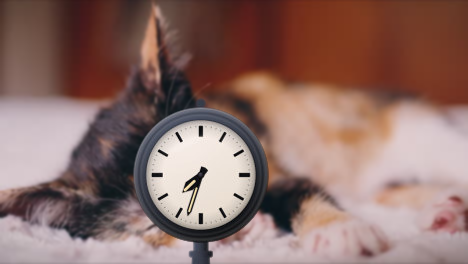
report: 7h33
